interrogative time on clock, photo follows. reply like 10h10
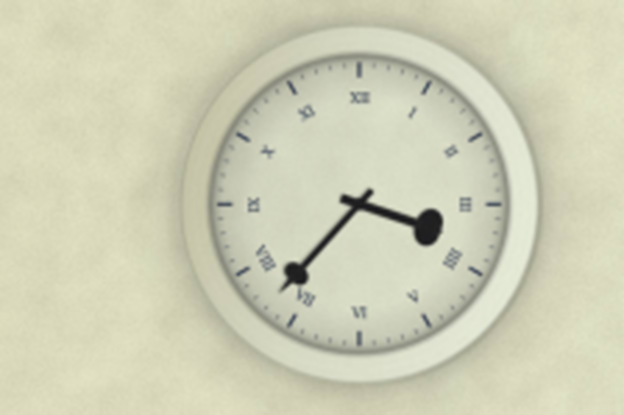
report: 3h37
